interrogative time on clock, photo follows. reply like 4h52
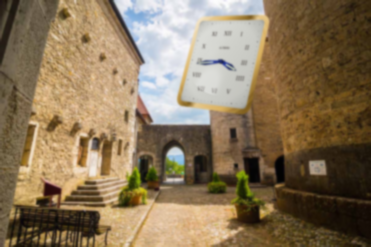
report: 3h44
